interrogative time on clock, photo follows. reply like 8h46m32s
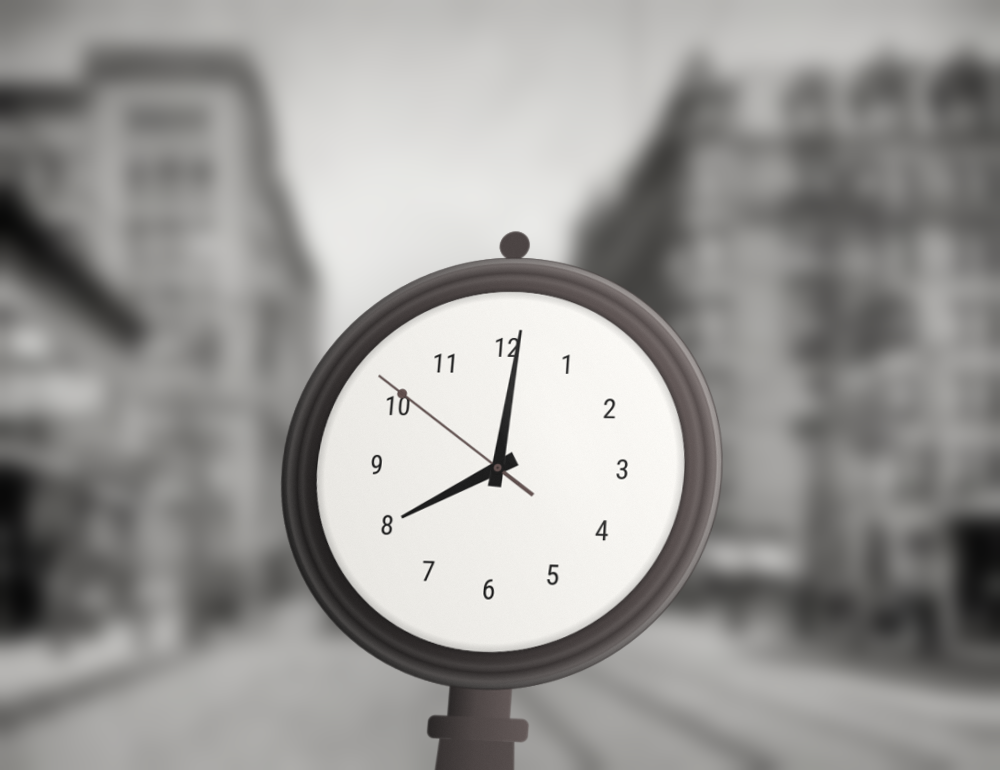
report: 8h00m51s
